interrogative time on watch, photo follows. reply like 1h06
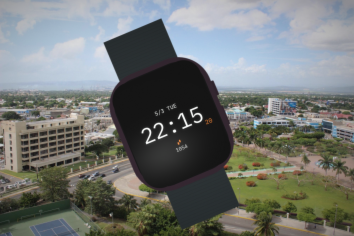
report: 22h15
